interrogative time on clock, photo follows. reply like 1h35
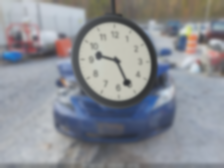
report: 9h26
